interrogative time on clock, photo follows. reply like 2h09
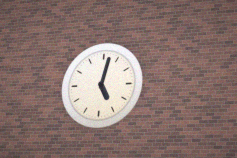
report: 5h02
